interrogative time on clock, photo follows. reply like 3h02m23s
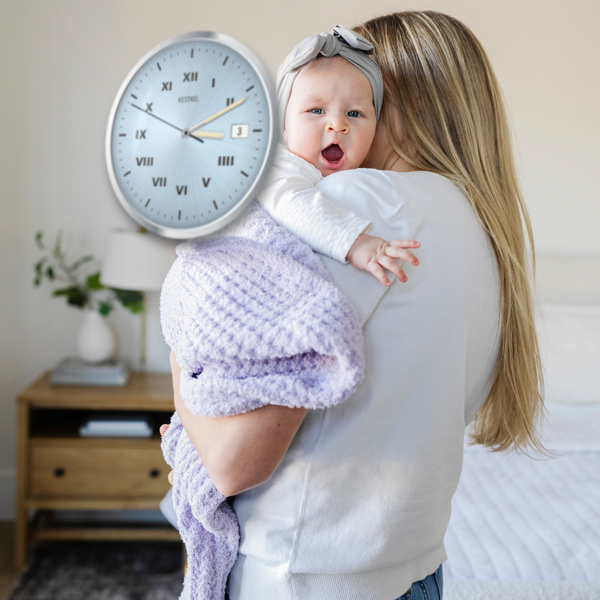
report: 3h10m49s
